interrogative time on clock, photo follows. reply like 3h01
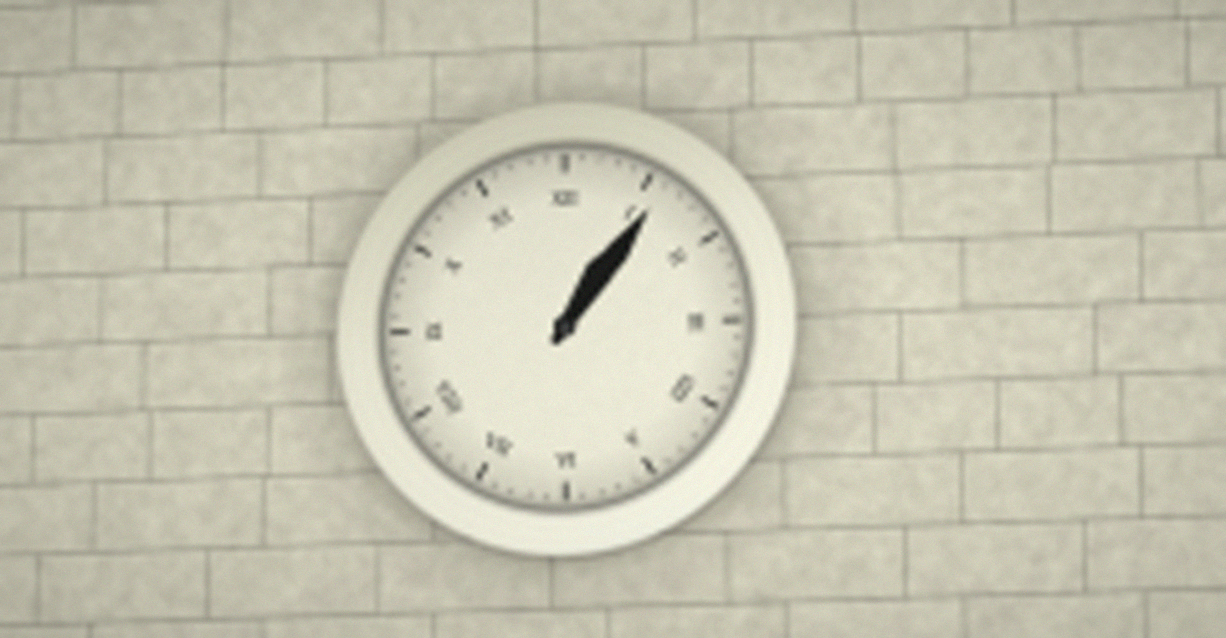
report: 1h06
